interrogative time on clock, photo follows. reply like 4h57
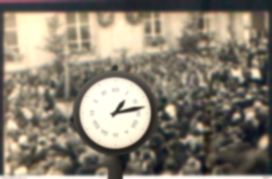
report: 1h13
